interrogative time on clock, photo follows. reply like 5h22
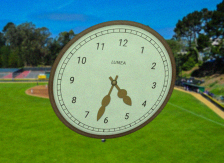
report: 4h32
